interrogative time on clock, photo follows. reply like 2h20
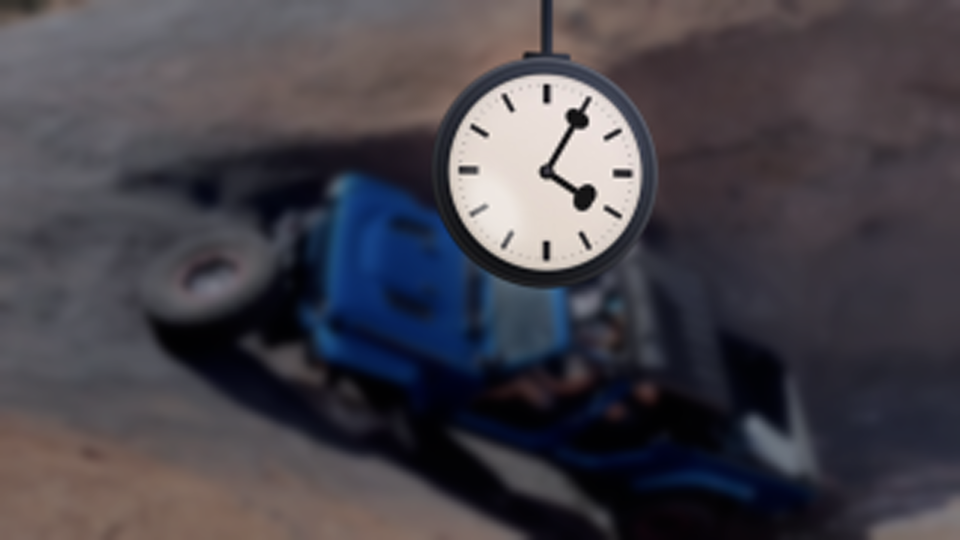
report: 4h05
